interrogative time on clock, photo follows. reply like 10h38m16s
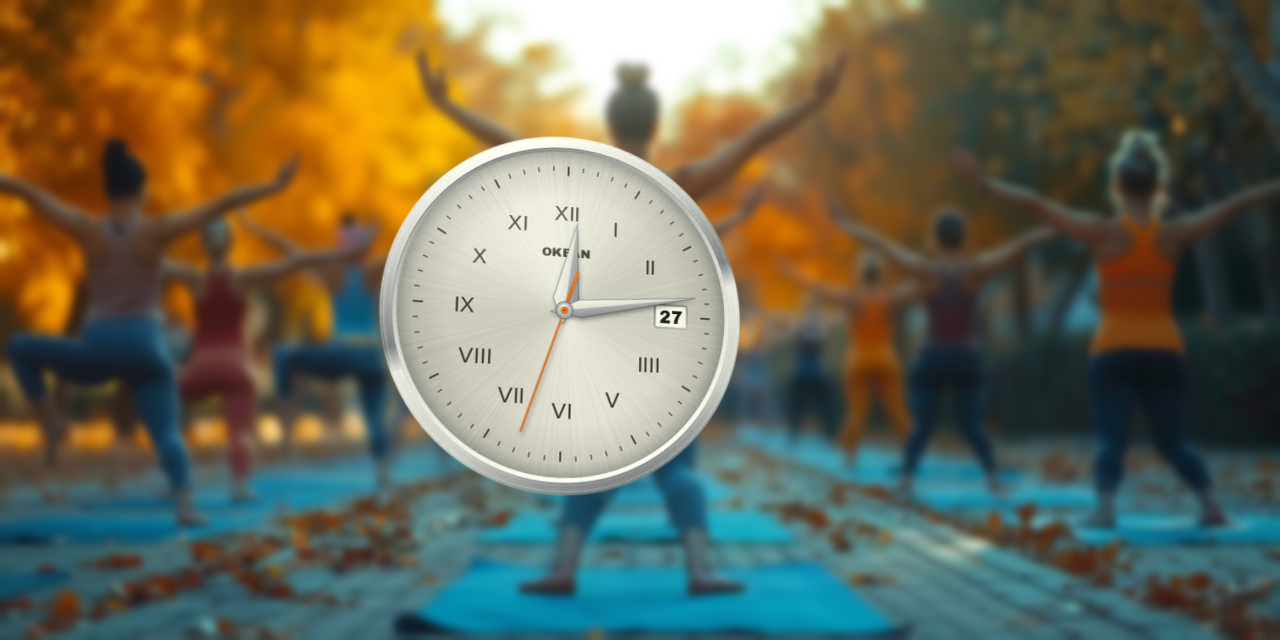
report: 12h13m33s
